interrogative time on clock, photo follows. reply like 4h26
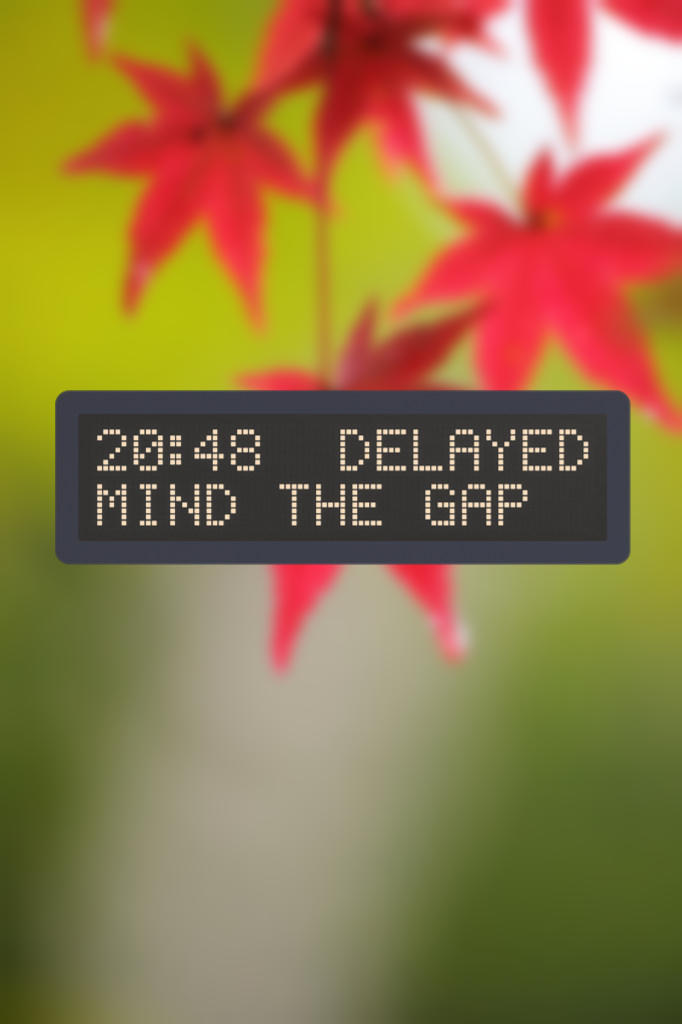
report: 20h48
